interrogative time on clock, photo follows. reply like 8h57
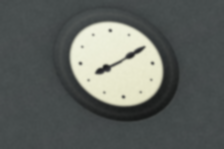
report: 8h10
